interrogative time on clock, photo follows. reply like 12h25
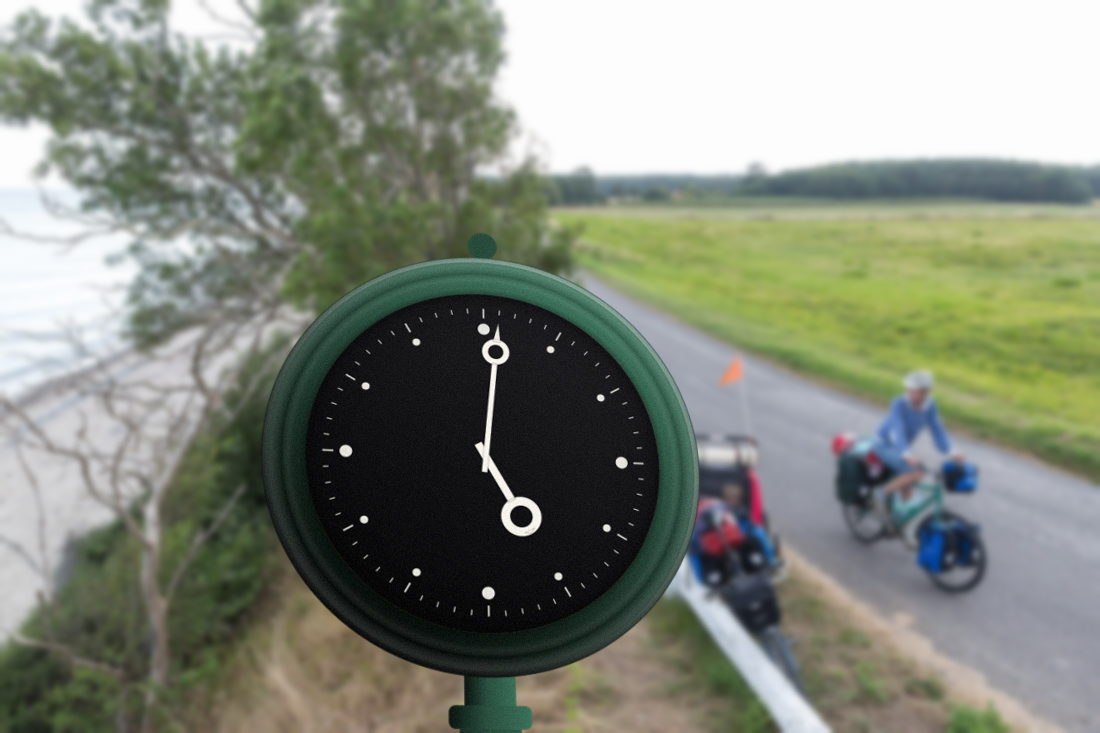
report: 5h01
